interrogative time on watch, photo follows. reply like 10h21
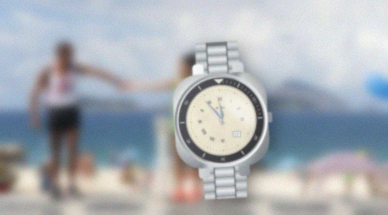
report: 11h54
